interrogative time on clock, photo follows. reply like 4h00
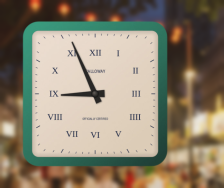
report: 8h56
